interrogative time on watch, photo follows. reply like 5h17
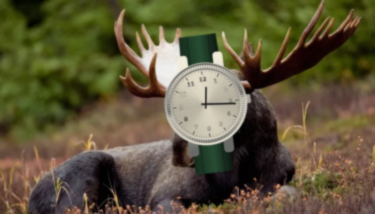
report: 12h16
